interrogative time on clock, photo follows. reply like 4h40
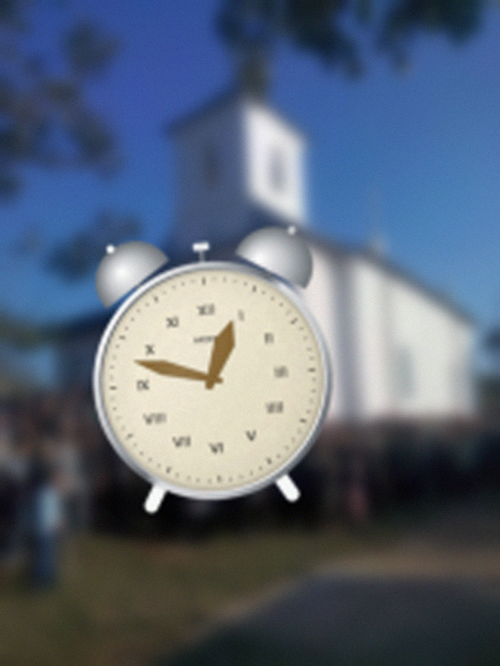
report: 12h48
